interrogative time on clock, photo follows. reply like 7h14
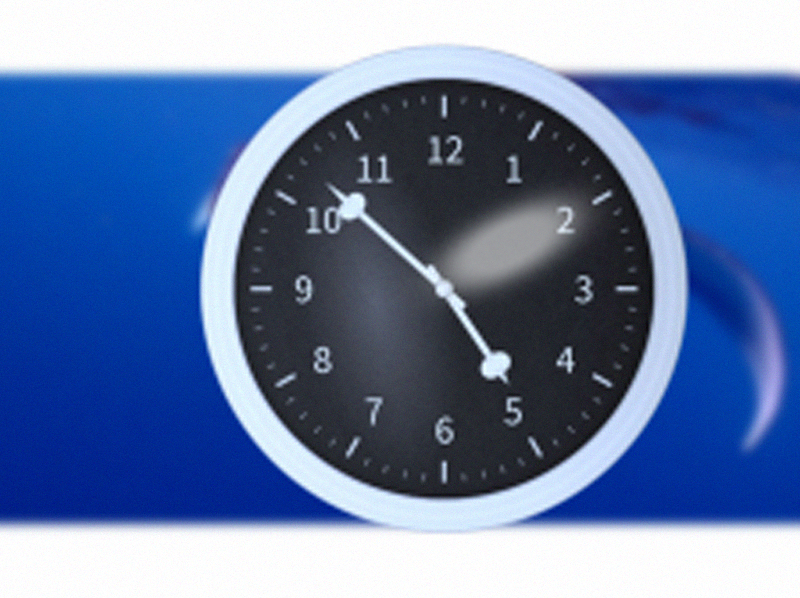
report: 4h52
